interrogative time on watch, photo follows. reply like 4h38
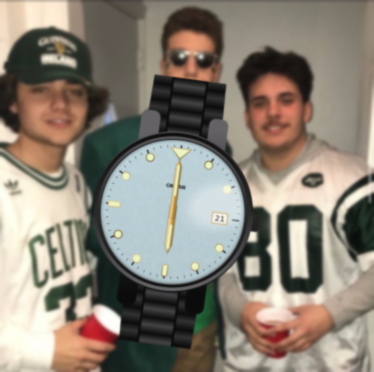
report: 6h00
